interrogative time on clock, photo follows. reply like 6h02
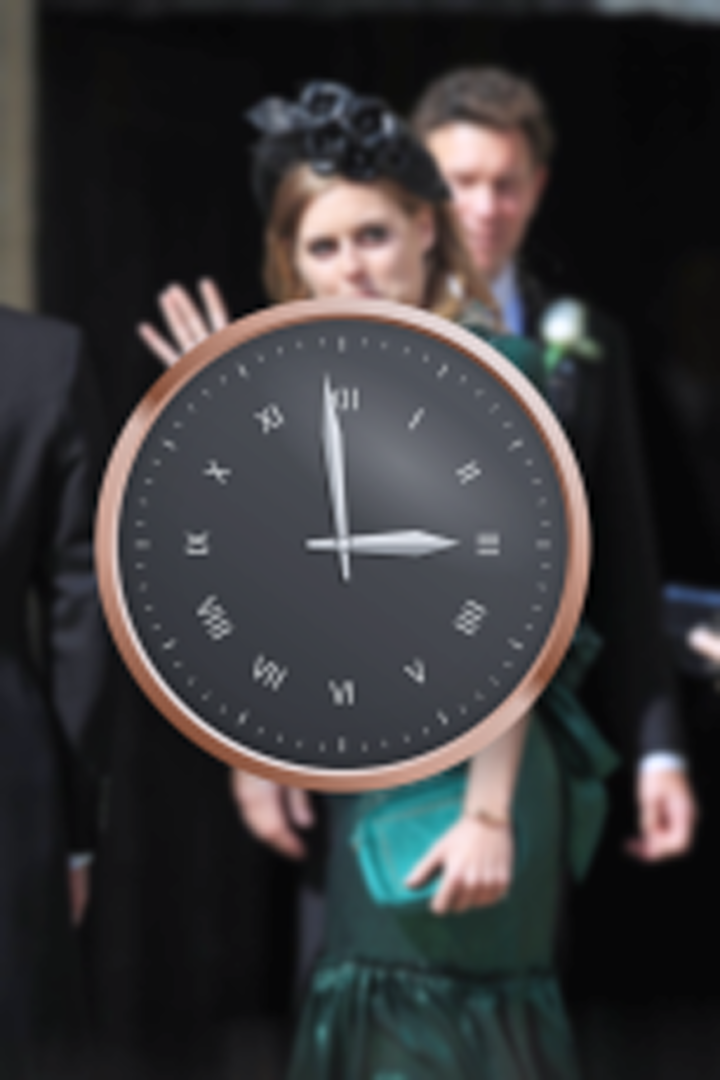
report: 2h59
